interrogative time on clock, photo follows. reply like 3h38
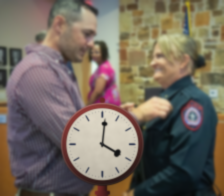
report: 4h01
